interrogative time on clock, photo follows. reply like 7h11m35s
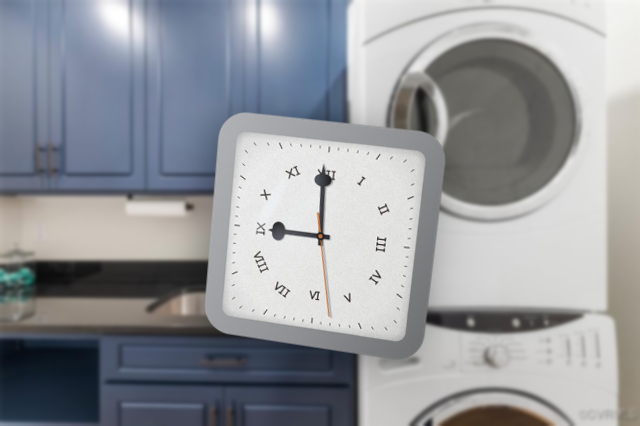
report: 8h59m28s
